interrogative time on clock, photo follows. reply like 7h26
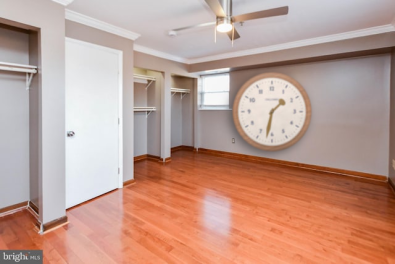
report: 1h32
